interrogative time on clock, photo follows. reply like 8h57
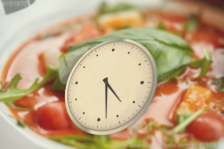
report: 4h28
